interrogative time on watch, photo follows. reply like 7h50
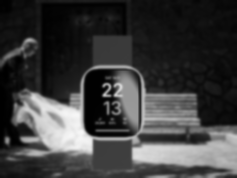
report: 22h13
